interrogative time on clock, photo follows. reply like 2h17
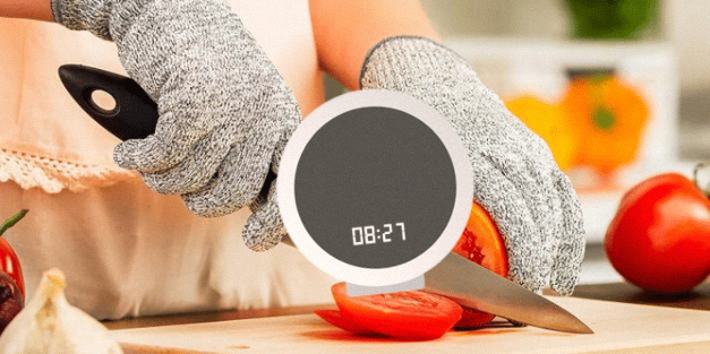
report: 8h27
